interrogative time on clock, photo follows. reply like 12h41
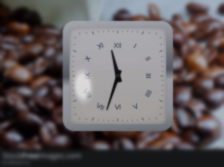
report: 11h33
